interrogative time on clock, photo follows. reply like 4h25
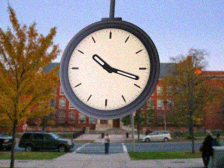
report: 10h18
